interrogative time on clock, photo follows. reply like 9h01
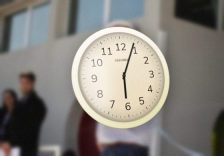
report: 6h04
